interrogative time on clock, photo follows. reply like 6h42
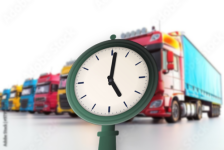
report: 5h01
